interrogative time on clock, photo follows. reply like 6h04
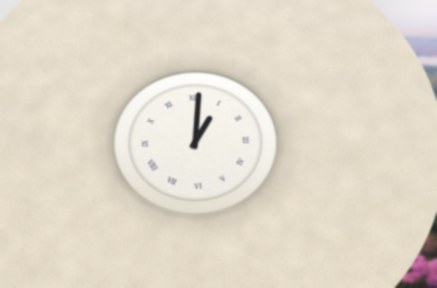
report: 1h01
